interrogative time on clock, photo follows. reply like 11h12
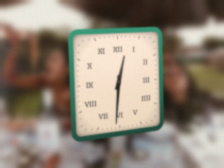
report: 12h31
